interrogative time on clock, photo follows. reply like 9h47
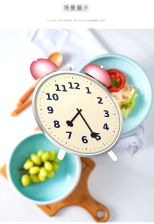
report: 7h26
